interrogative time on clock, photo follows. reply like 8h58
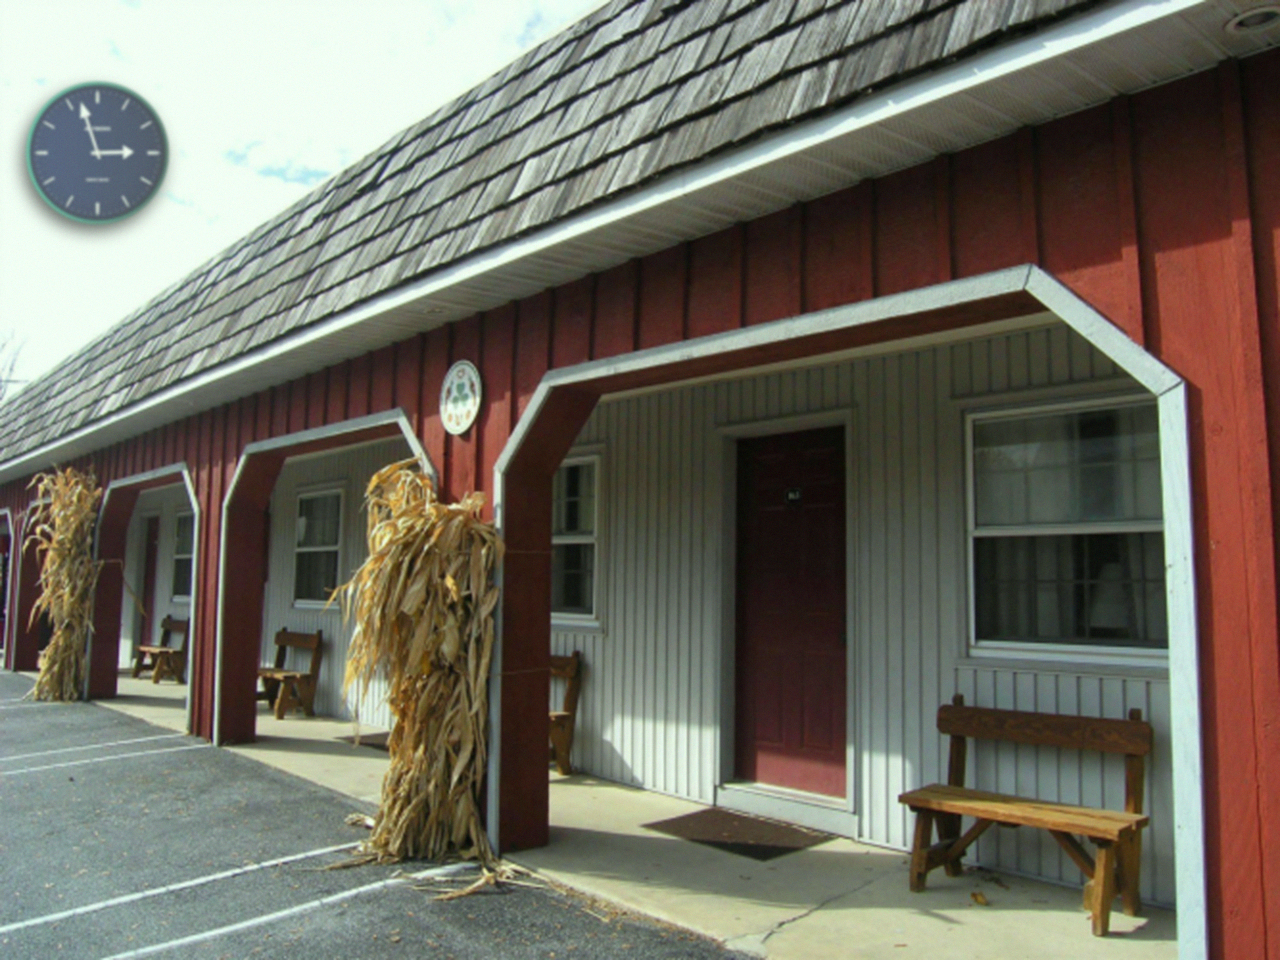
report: 2h57
